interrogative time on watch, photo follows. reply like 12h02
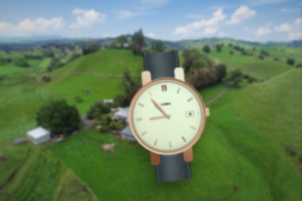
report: 8h54
